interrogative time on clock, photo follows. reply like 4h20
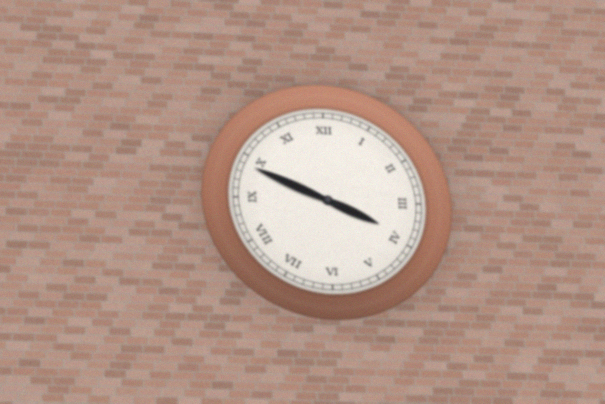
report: 3h49
